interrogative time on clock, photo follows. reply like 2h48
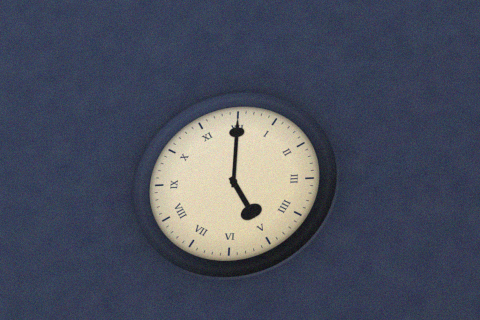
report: 5h00
